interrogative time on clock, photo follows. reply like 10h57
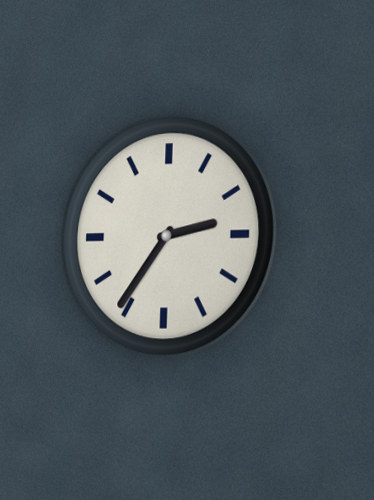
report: 2h36
